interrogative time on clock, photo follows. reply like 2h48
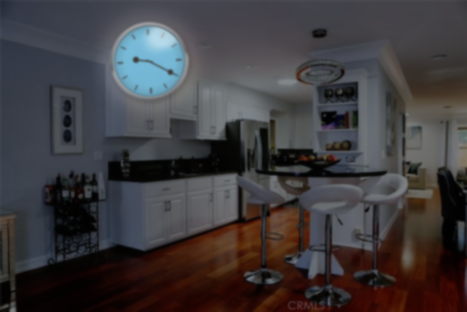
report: 9h20
